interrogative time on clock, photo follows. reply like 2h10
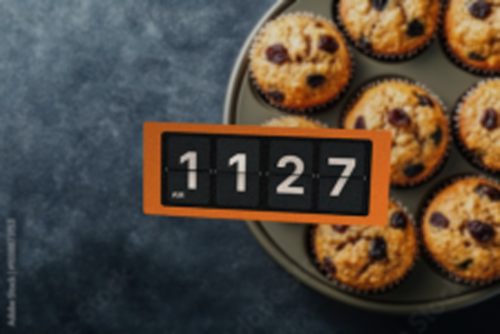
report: 11h27
